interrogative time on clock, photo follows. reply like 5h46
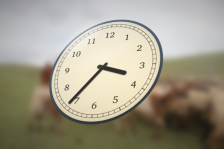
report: 3h36
